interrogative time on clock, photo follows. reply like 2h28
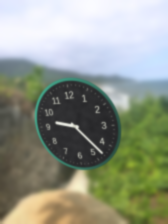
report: 9h23
